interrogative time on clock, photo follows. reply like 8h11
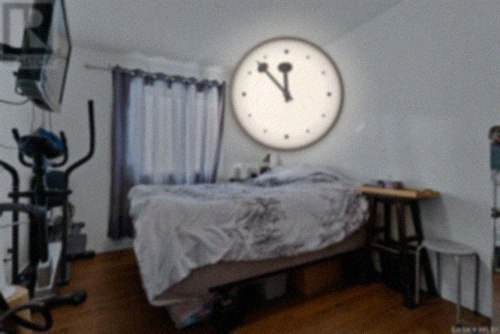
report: 11h53
